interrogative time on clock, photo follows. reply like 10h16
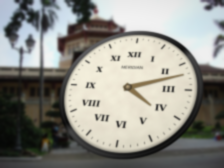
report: 4h12
